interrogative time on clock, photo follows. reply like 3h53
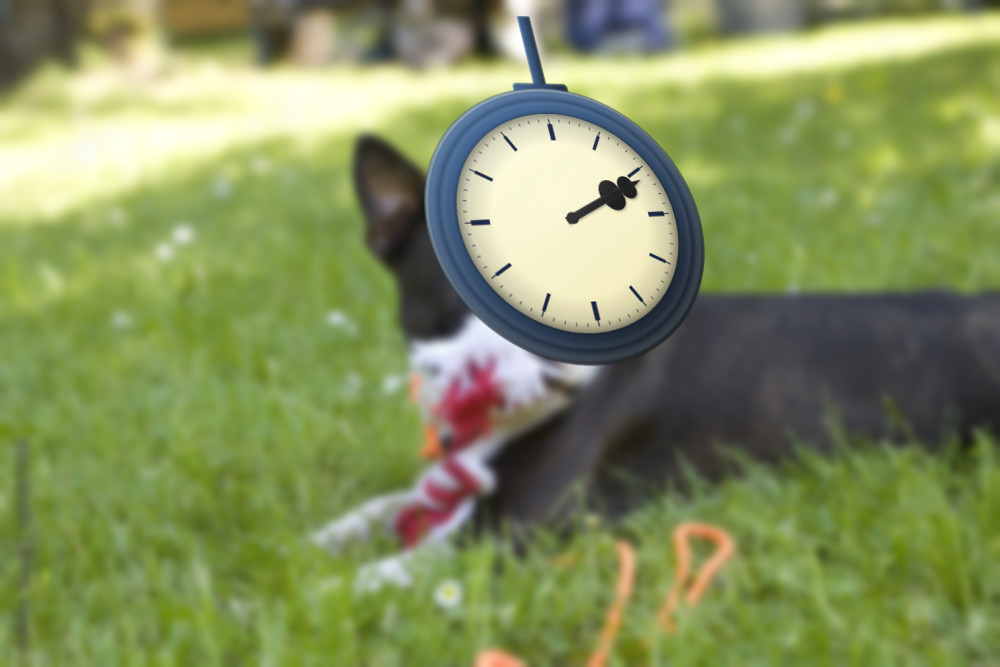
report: 2h11
